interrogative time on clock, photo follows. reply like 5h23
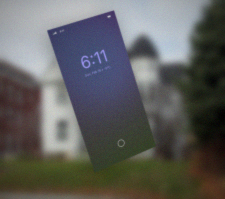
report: 6h11
